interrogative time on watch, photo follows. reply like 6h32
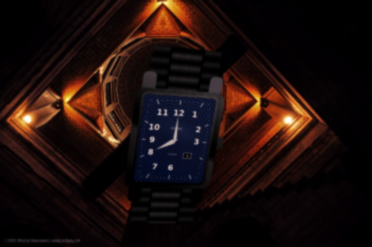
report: 8h00
